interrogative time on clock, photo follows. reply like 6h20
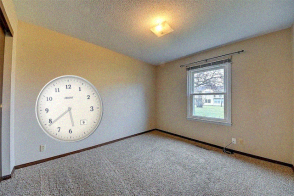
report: 5h39
